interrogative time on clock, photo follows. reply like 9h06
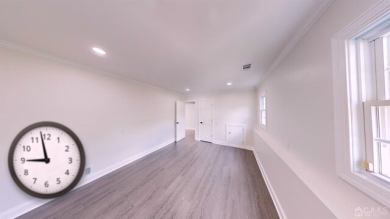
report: 8h58
